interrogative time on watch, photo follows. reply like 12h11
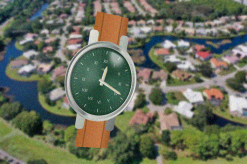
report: 12h19
